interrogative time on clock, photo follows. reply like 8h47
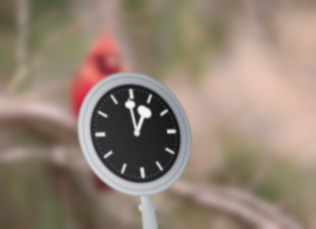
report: 12h59
